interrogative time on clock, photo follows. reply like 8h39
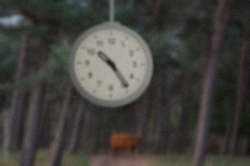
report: 10h24
